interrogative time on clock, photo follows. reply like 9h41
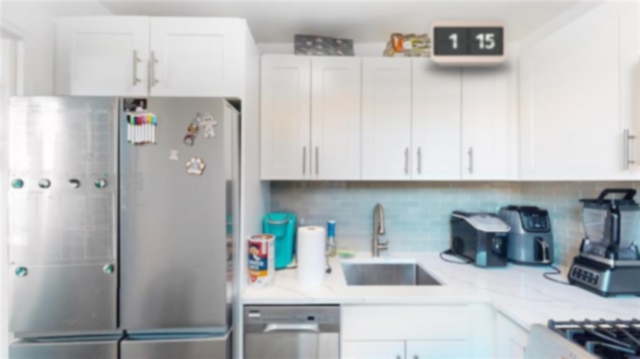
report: 1h15
